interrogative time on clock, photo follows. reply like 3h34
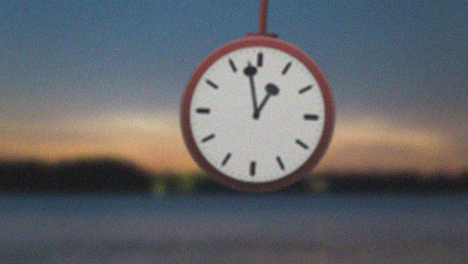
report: 12h58
